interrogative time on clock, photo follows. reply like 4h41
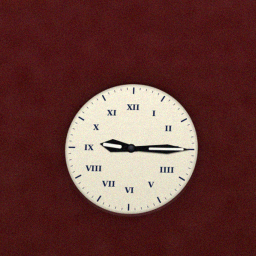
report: 9h15
